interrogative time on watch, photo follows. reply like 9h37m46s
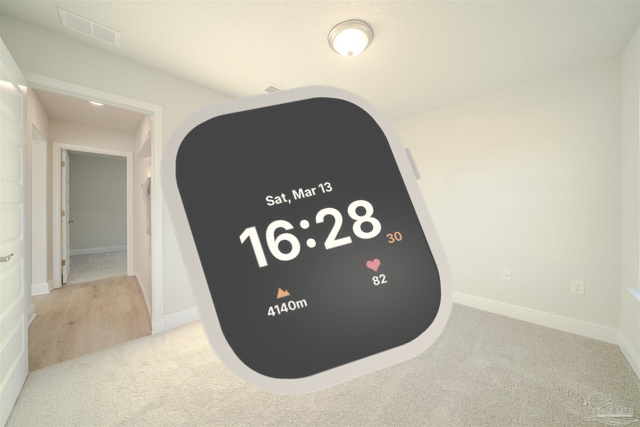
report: 16h28m30s
